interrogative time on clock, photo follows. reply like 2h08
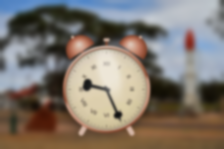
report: 9h26
